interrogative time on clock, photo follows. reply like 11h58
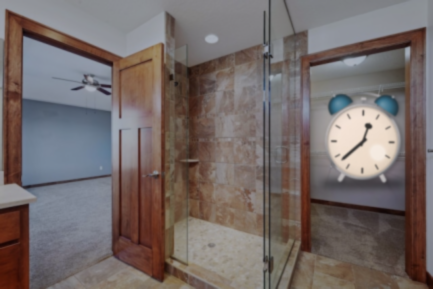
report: 12h38
